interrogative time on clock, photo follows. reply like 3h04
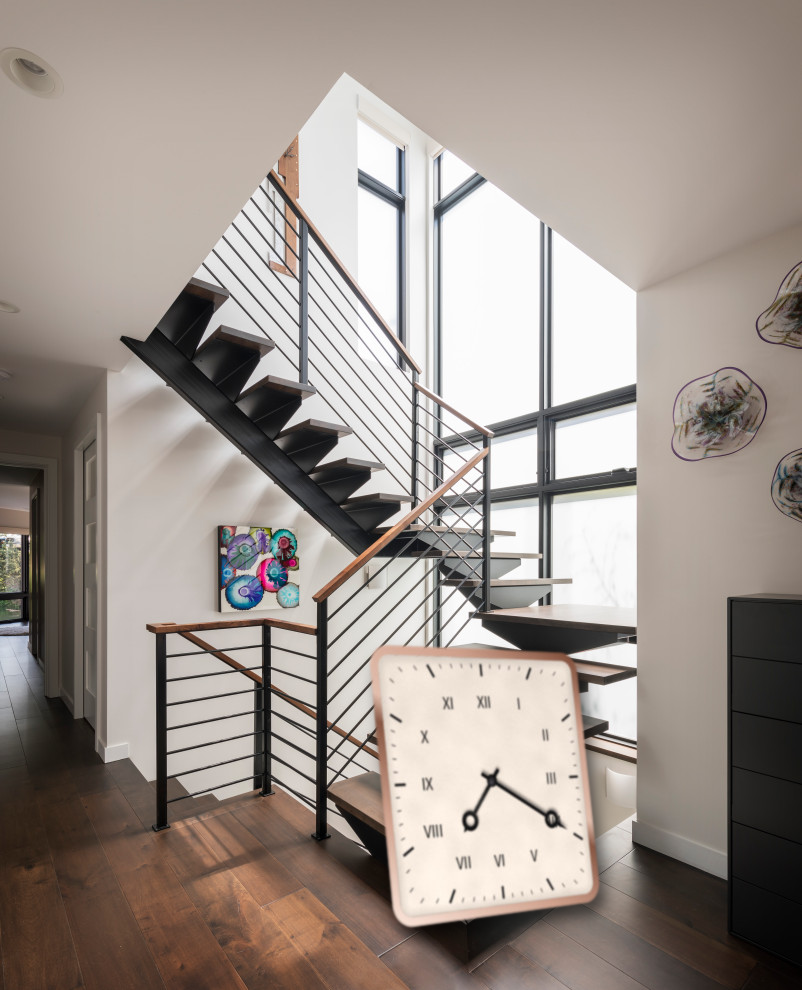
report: 7h20
